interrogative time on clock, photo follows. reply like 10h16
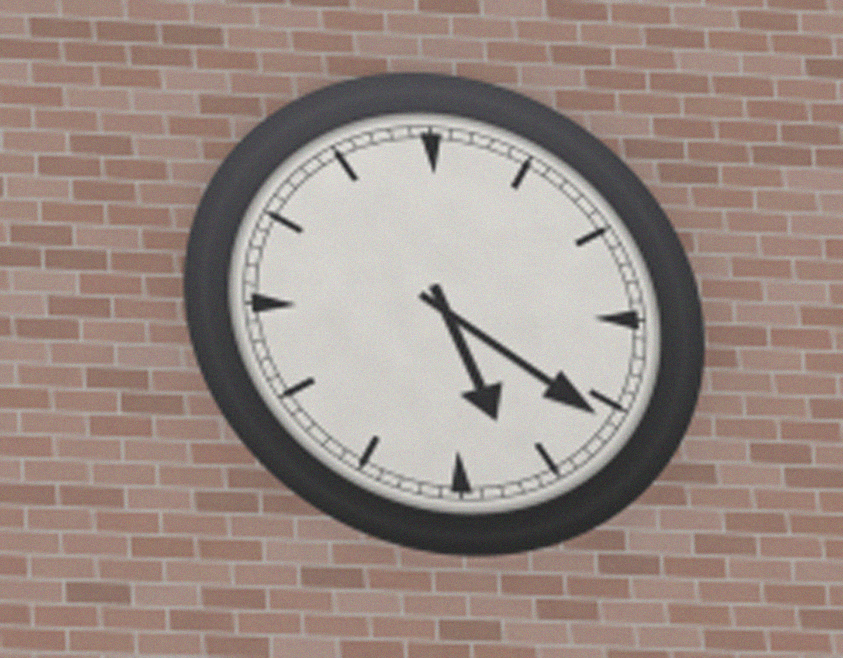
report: 5h21
